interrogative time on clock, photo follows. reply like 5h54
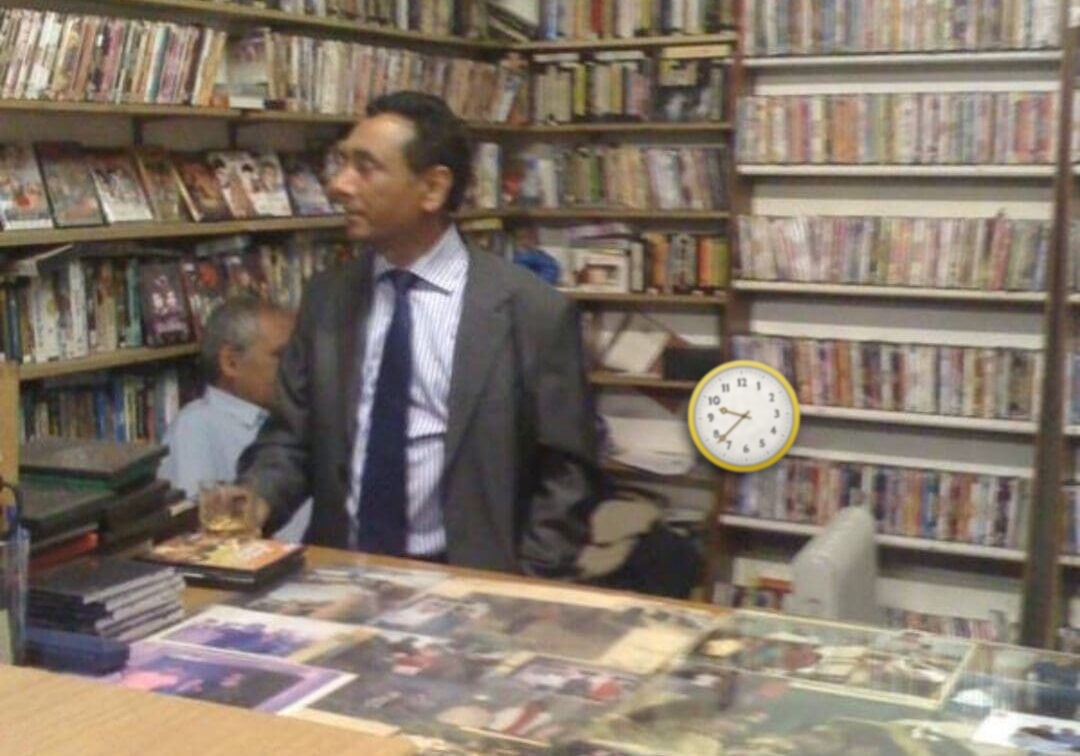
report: 9h38
